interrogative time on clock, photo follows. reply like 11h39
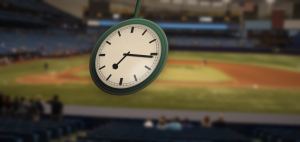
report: 7h16
